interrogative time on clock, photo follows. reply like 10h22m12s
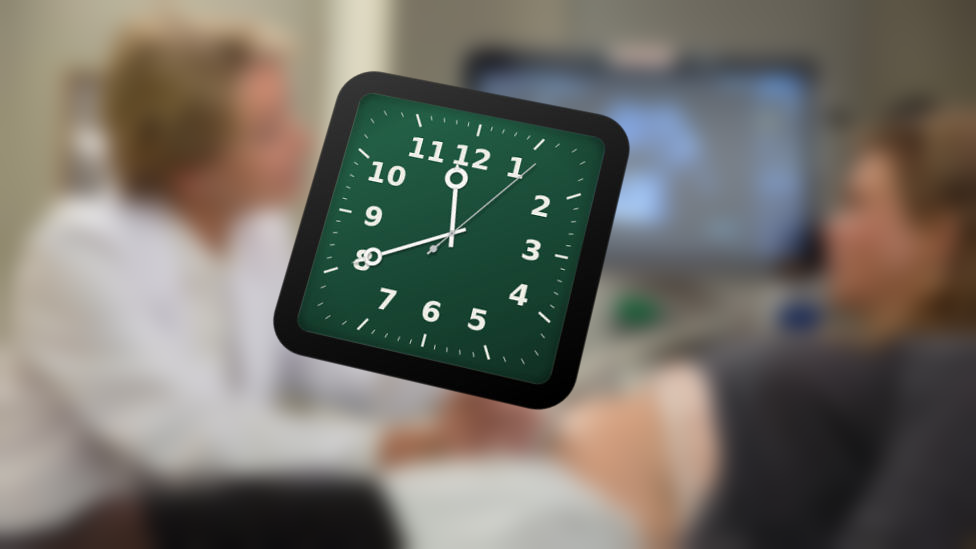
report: 11h40m06s
